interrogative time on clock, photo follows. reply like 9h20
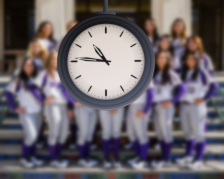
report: 10h46
